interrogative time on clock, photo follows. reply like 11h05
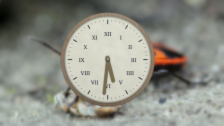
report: 5h31
